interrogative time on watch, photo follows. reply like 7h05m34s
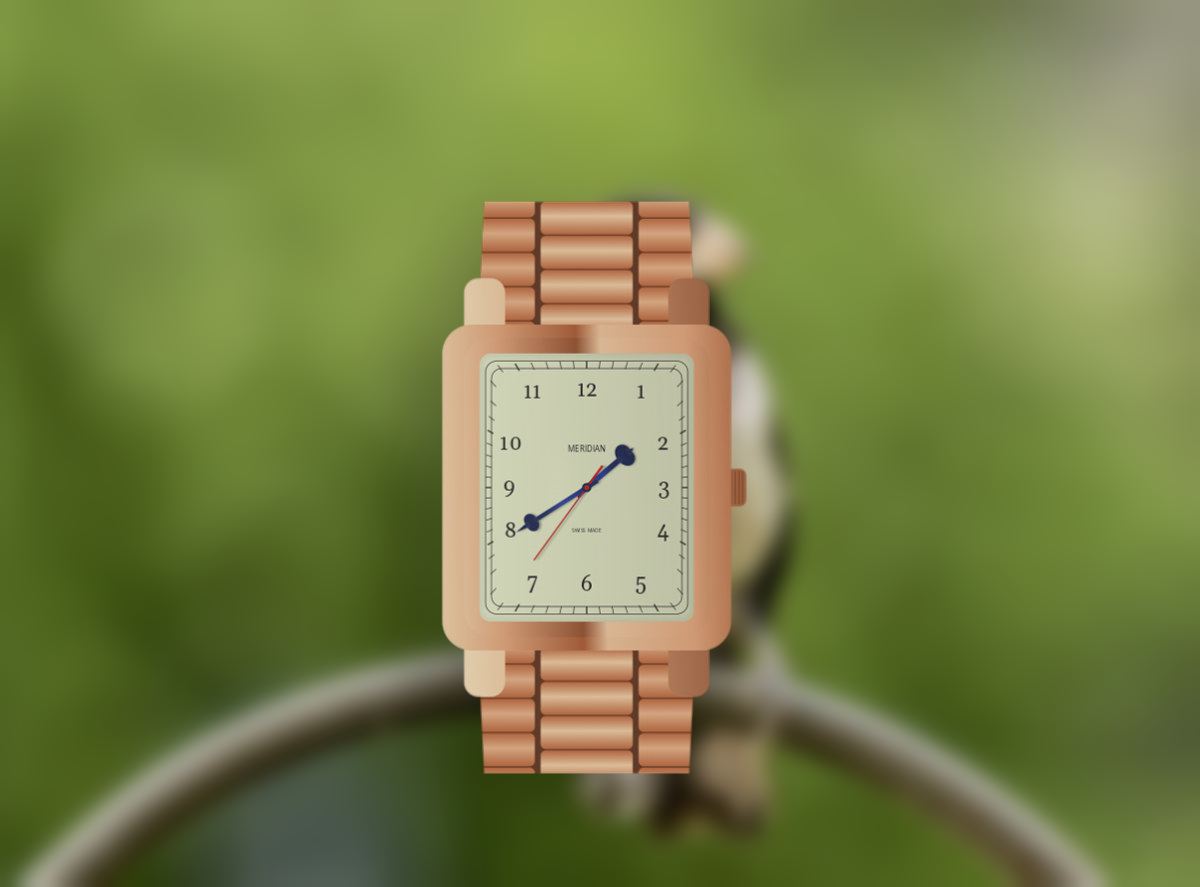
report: 1h39m36s
